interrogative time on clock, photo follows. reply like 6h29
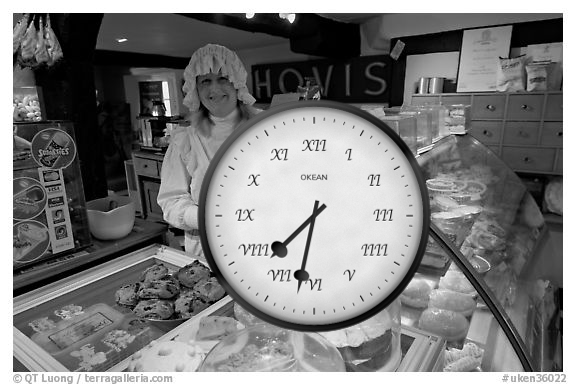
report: 7h32
